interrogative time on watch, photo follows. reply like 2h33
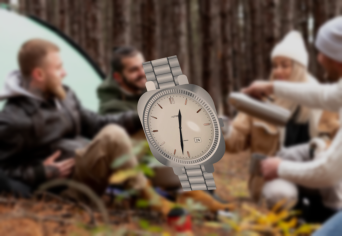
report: 12h32
